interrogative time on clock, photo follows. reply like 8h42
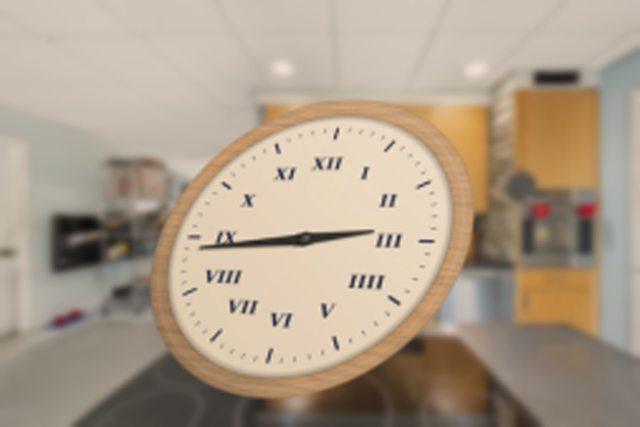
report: 2h44
